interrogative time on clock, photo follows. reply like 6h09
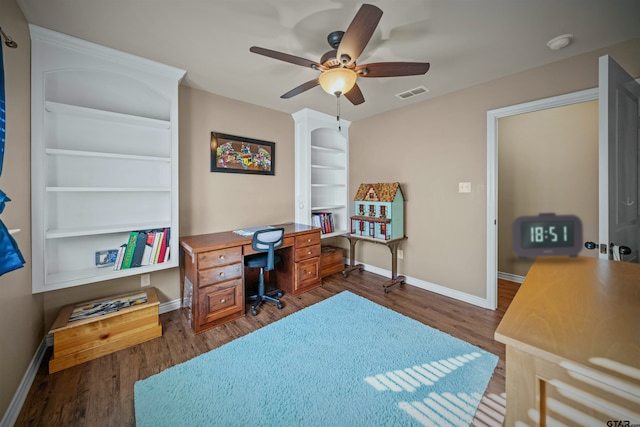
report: 18h51
